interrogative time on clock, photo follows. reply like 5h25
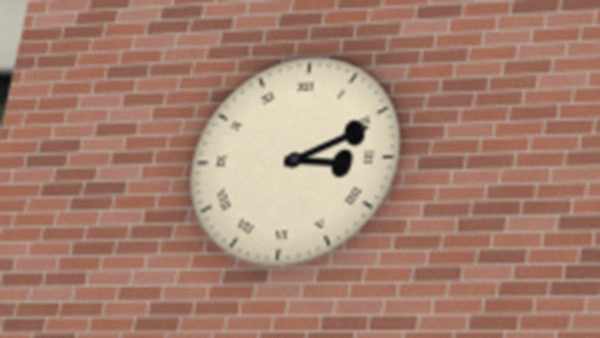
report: 3h11
